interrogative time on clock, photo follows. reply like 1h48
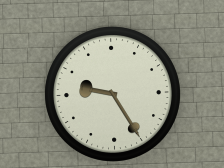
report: 9h25
